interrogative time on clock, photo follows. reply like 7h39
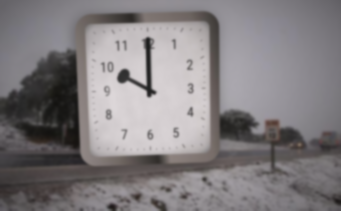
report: 10h00
